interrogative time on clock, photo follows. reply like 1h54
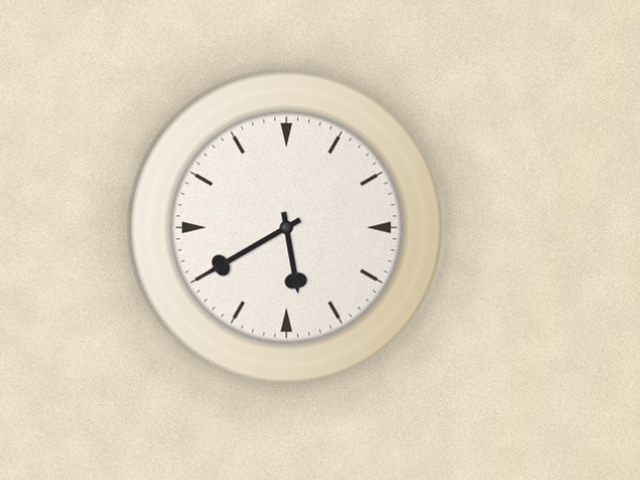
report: 5h40
